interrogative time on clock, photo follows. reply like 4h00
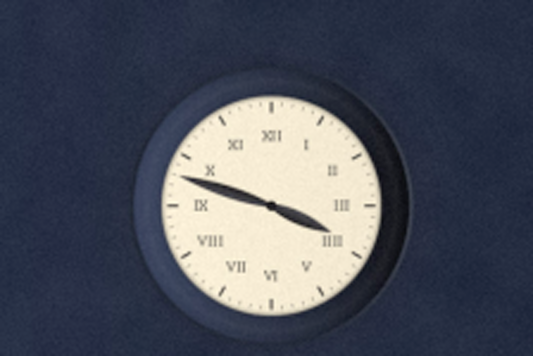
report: 3h48
